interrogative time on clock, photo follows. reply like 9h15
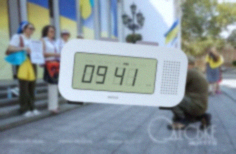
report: 9h41
